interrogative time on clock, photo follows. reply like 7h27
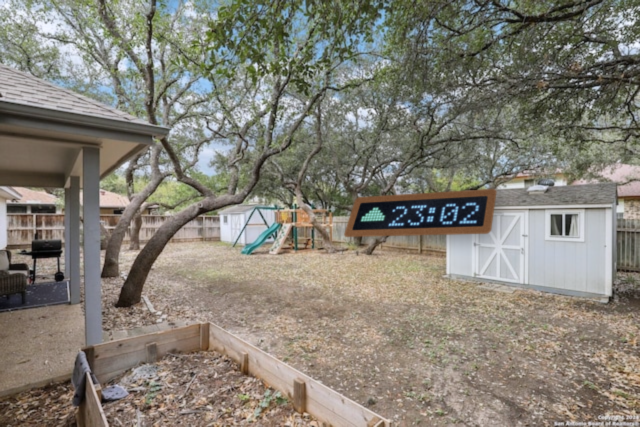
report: 23h02
